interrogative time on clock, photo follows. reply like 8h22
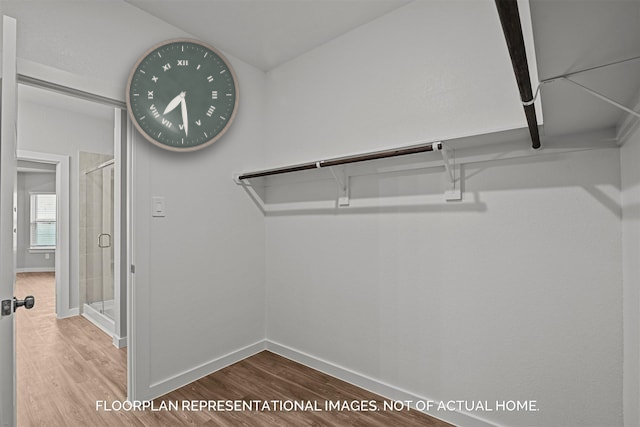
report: 7h29
